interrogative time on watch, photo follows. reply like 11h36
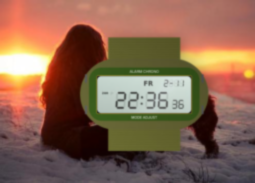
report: 22h36
